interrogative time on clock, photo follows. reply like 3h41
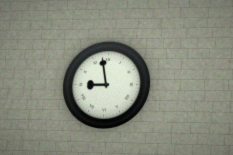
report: 8h58
